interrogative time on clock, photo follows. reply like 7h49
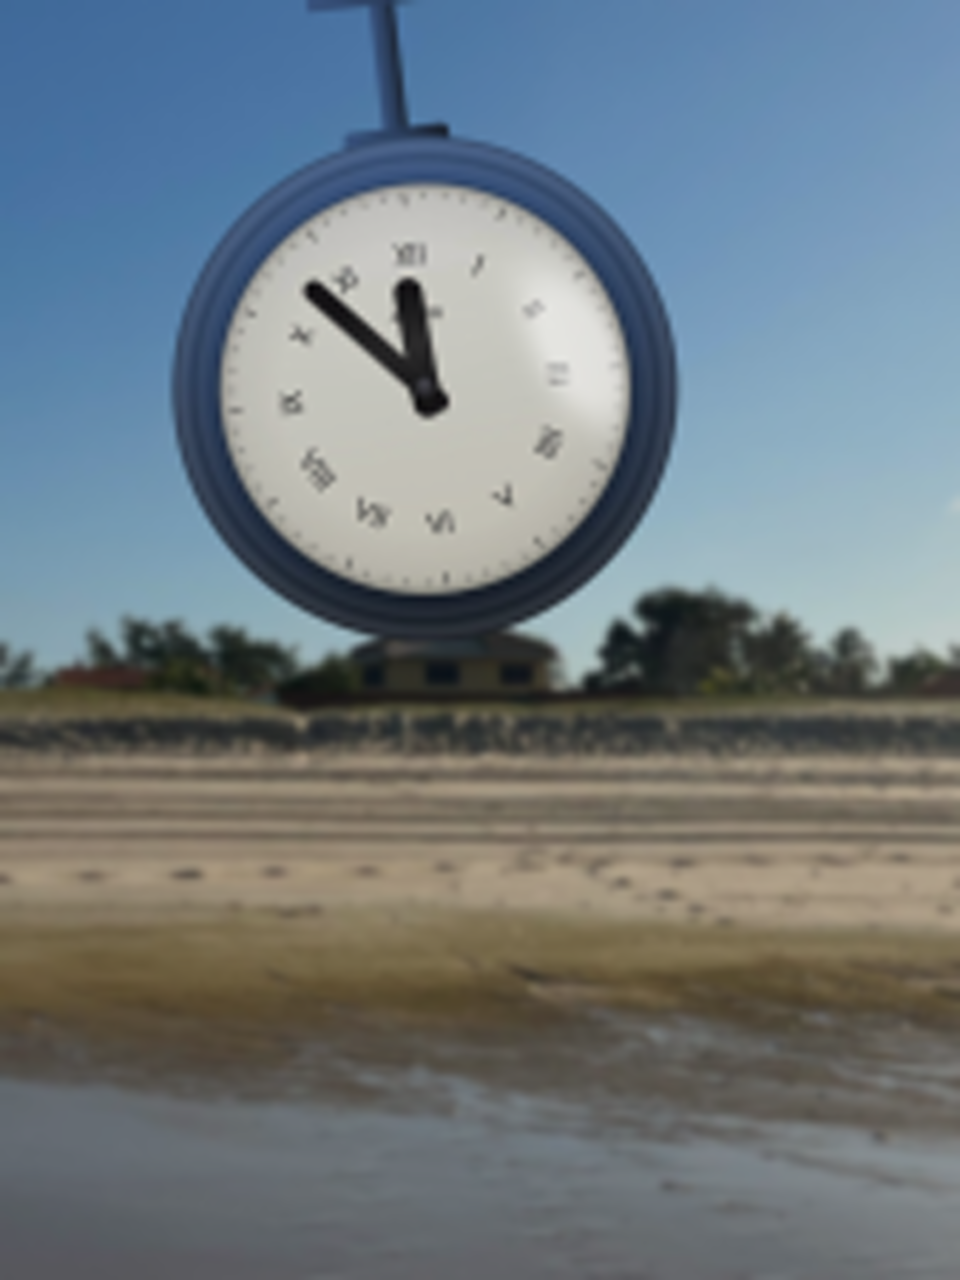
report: 11h53
